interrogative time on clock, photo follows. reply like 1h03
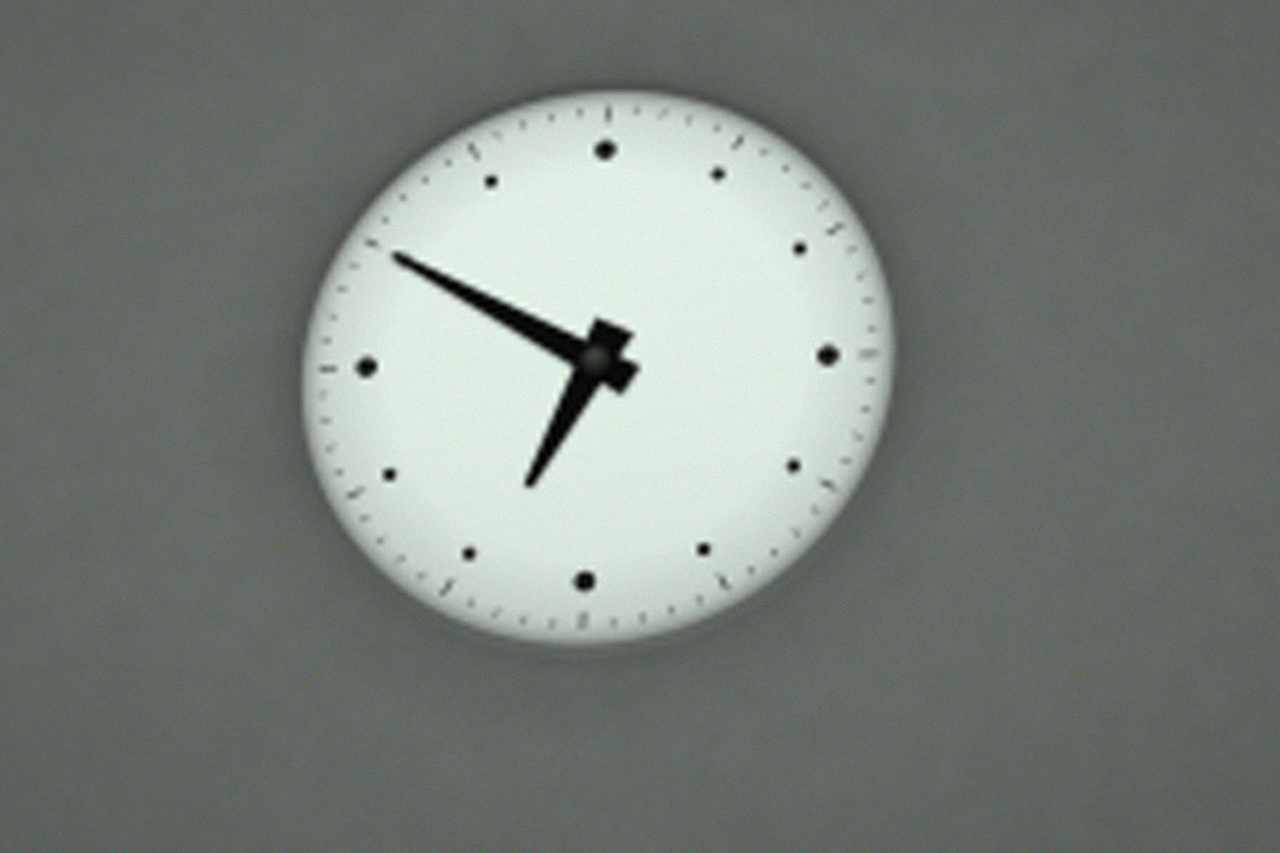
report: 6h50
